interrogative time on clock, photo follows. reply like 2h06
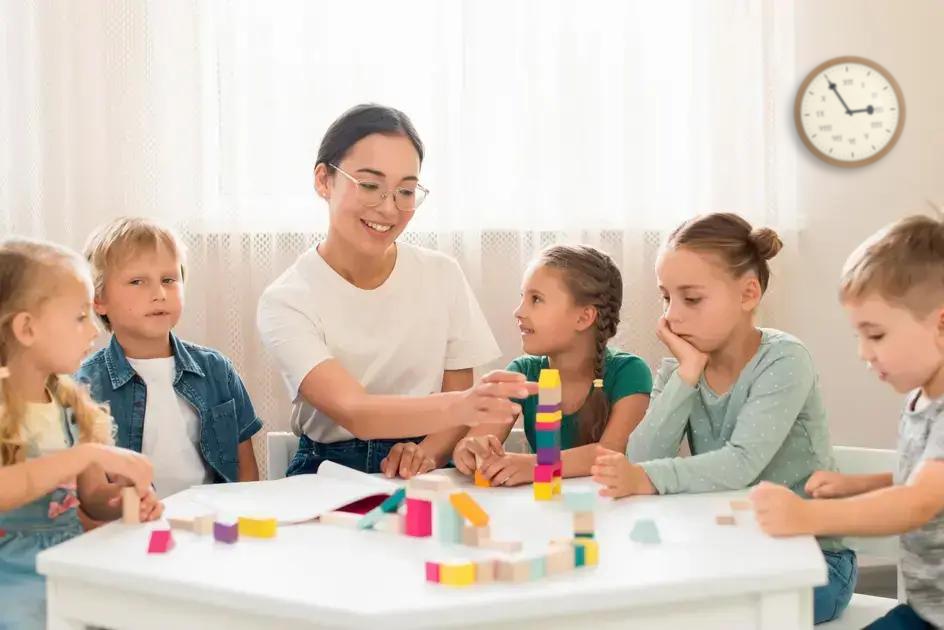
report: 2h55
